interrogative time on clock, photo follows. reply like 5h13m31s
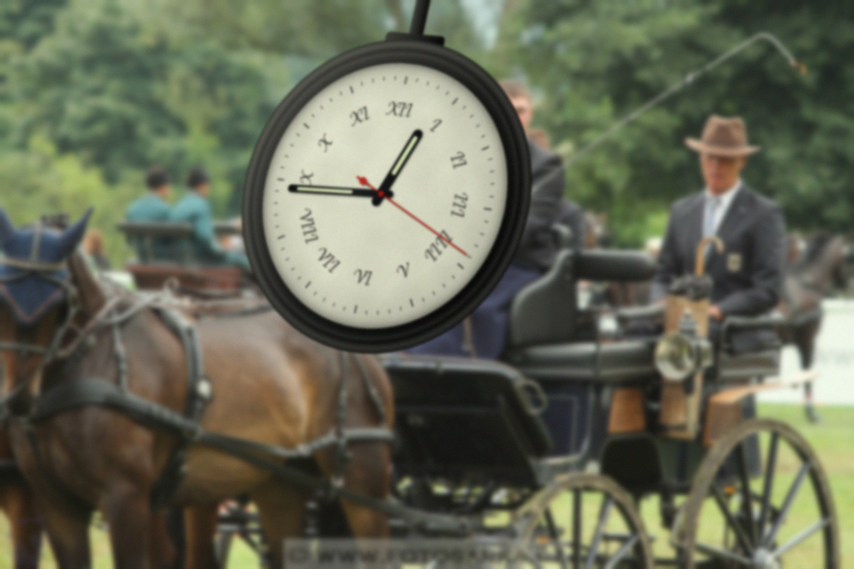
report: 12h44m19s
